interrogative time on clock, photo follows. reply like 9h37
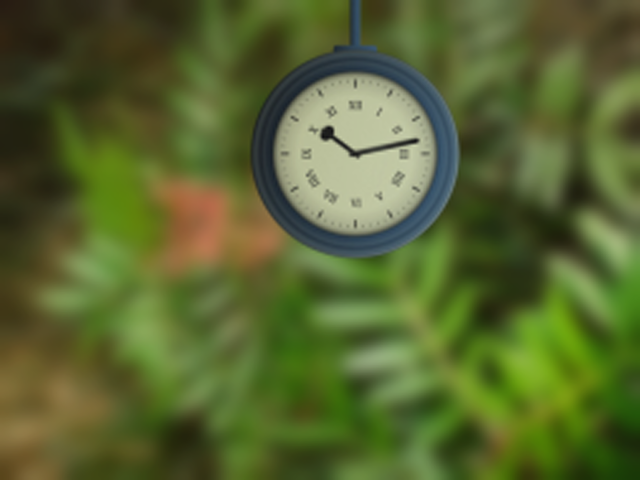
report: 10h13
